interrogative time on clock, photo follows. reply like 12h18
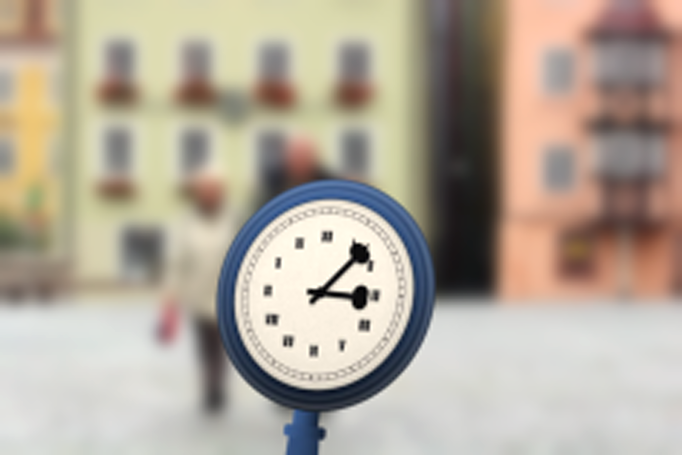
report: 3h07
